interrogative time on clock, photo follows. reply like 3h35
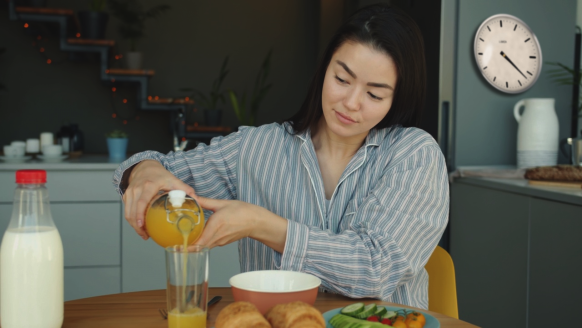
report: 4h22
